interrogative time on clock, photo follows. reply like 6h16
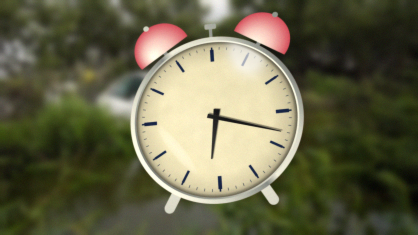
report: 6h18
